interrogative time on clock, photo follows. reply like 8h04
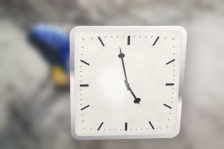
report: 4h58
